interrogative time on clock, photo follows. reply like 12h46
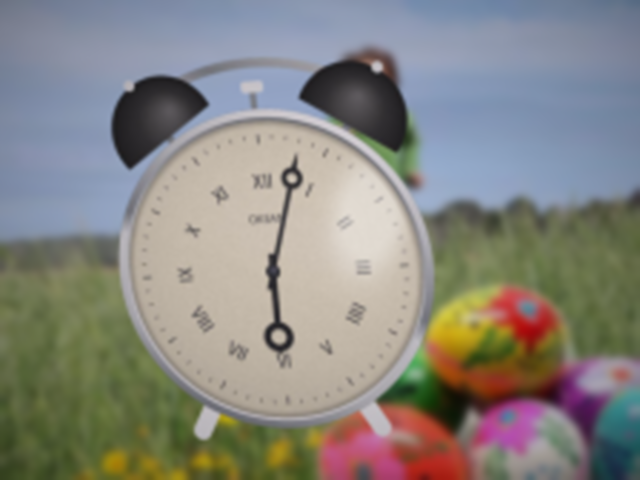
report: 6h03
